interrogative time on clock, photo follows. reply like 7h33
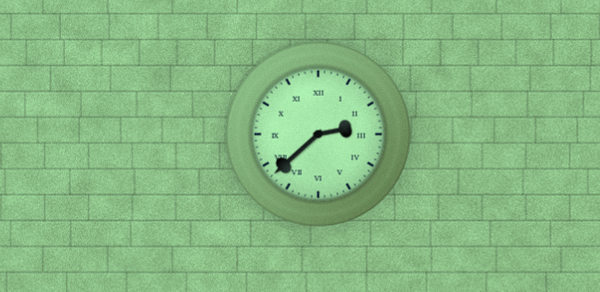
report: 2h38
